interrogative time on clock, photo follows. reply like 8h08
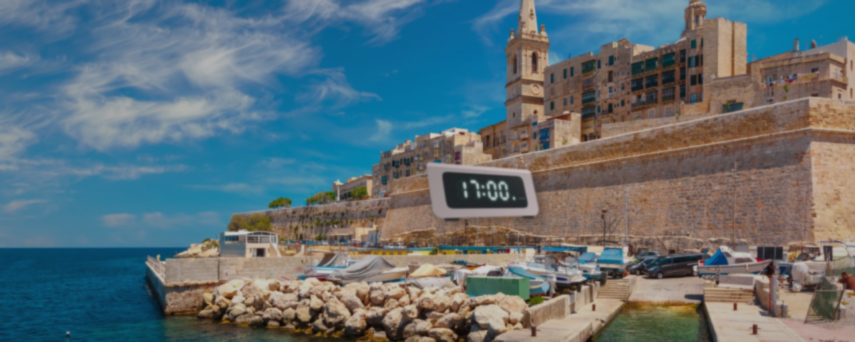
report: 17h00
